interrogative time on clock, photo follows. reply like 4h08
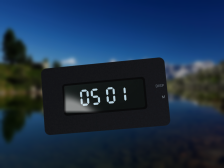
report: 5h01
